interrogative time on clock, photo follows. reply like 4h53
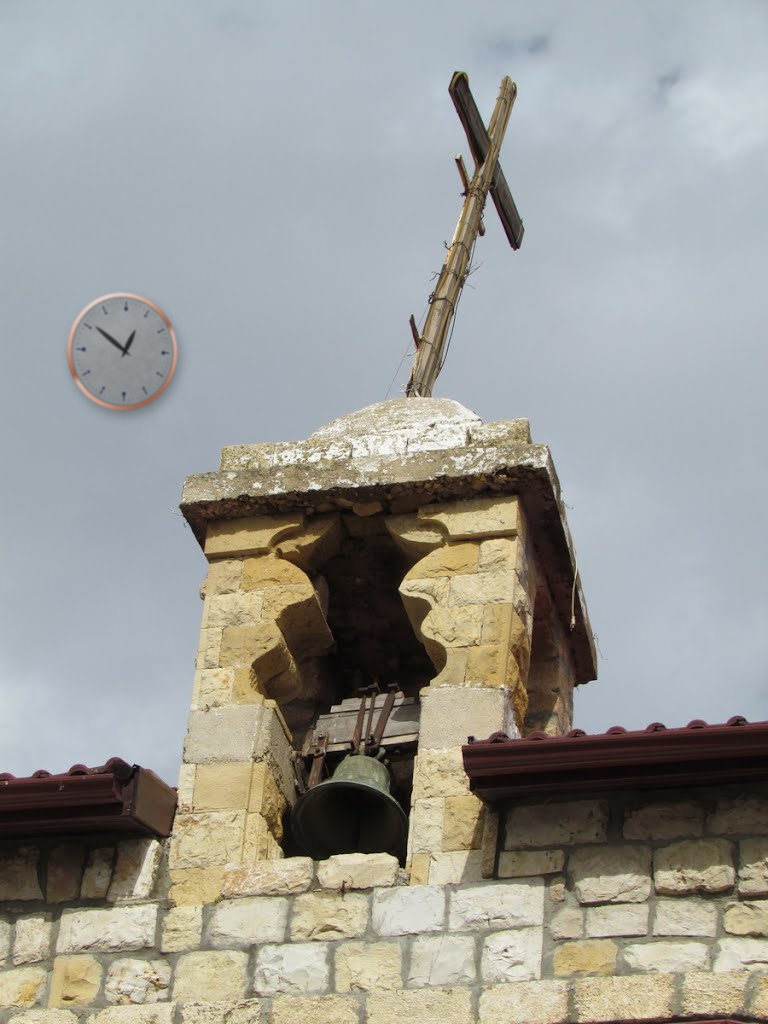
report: 12h51
